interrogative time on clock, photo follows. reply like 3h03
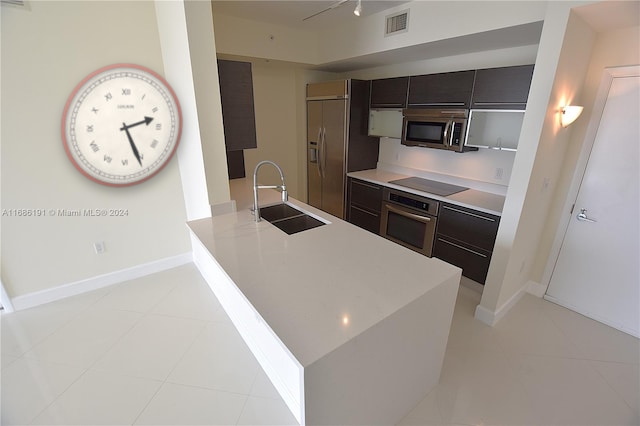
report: 2h26
